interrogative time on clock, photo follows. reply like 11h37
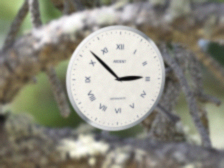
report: 2h52
